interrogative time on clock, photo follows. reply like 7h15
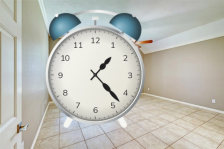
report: 1h23
